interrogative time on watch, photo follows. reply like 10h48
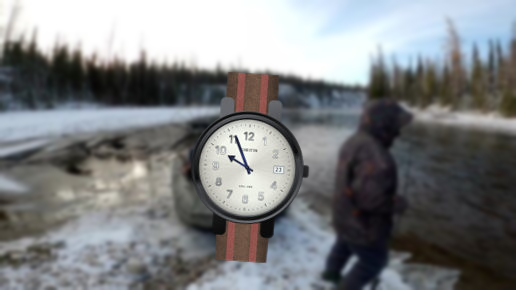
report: 9h56
